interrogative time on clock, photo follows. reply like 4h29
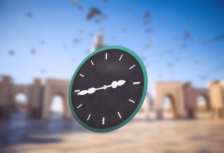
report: 2h44
